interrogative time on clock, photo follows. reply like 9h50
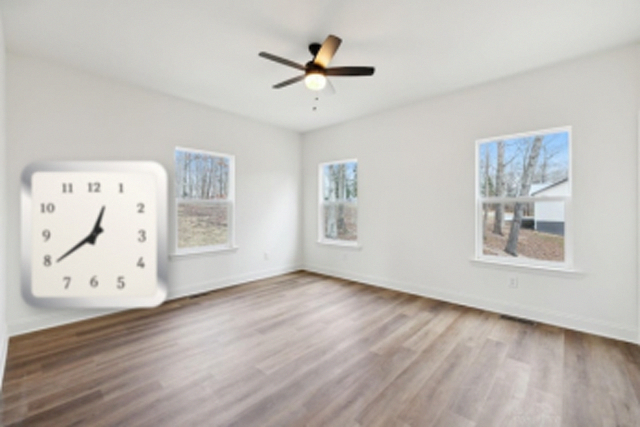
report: 12h39
